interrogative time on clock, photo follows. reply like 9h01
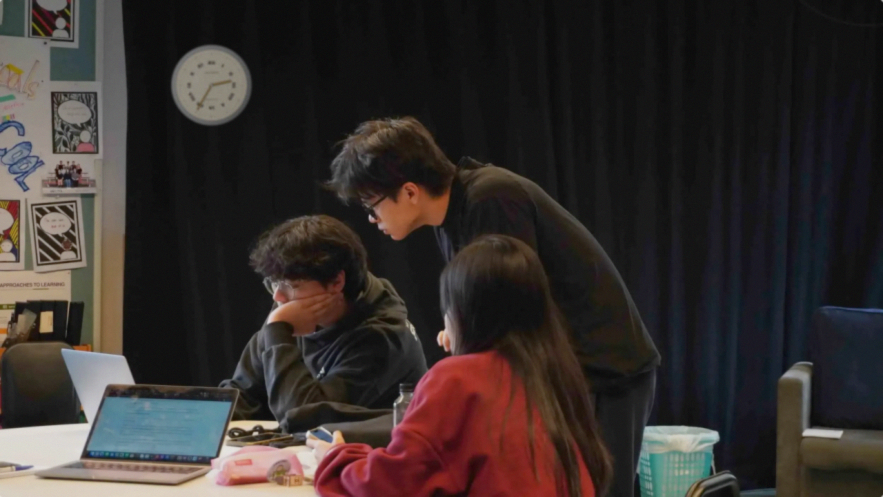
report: 2h35
